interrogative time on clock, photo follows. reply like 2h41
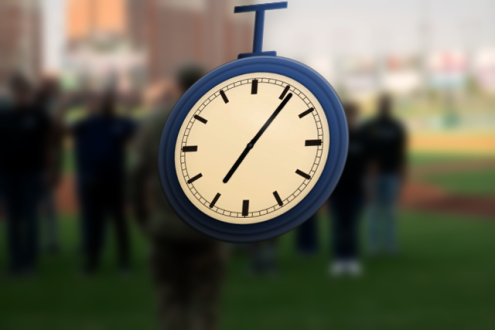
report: 7h06
